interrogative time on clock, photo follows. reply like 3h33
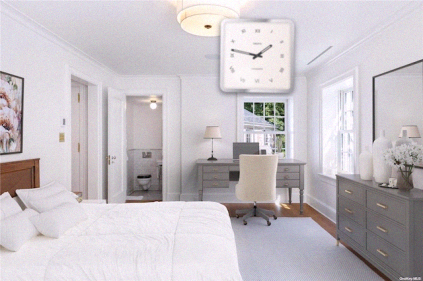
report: 1h47
